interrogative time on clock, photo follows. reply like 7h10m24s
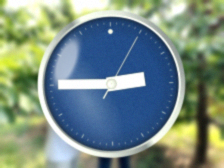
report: 2h45m05s
